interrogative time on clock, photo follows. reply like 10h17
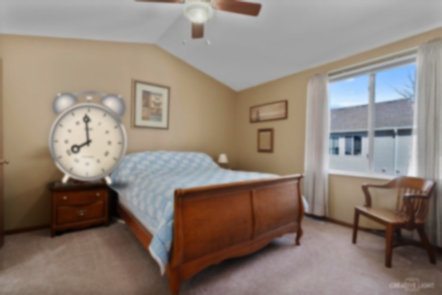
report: 7h59
